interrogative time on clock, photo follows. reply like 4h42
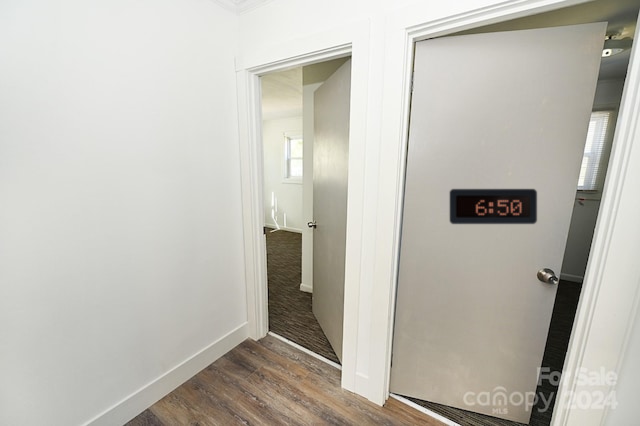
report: 6h50
